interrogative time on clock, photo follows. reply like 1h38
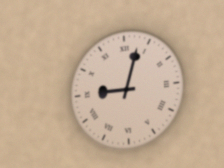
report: 9h03
